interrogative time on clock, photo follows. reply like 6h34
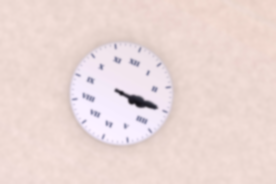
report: 3h15
